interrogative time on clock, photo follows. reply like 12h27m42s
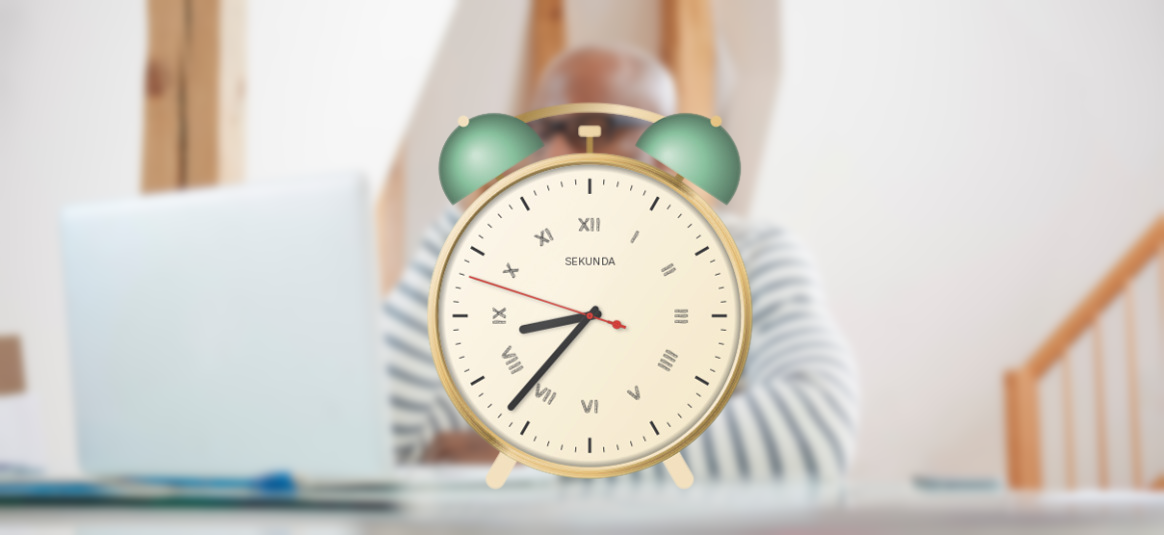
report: 8h36m48s
